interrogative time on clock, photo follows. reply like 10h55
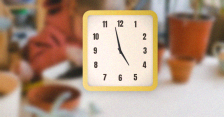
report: 4h58
